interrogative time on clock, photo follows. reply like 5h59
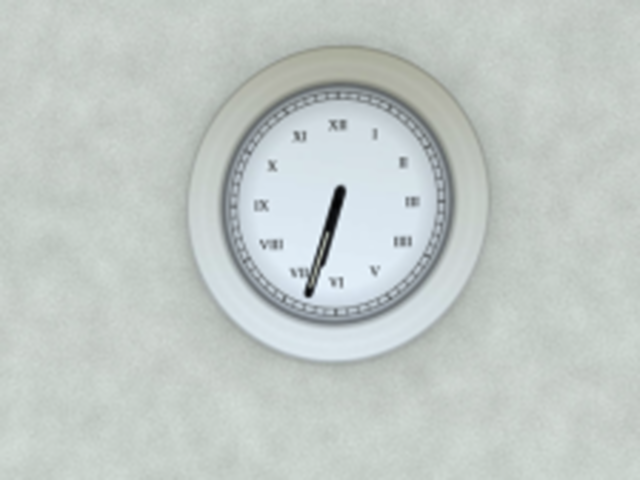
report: 6h33
